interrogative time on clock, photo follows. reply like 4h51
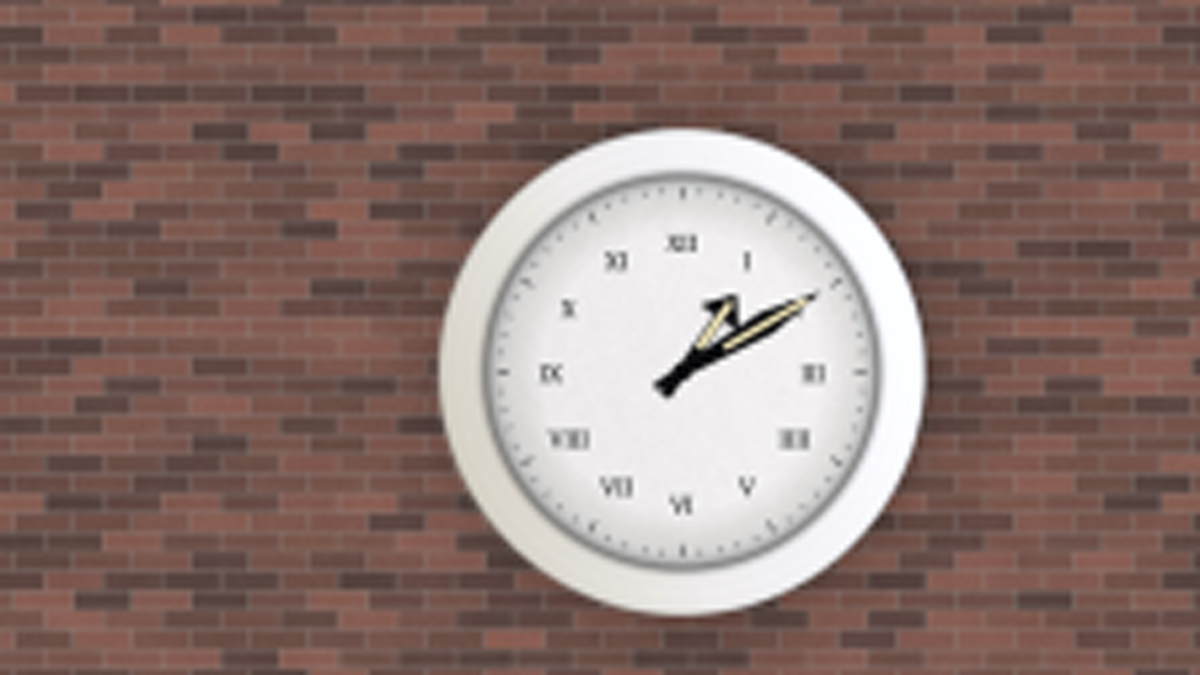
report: 1h10
